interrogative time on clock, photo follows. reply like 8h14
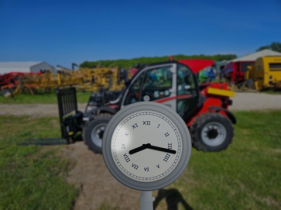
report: 8h17
